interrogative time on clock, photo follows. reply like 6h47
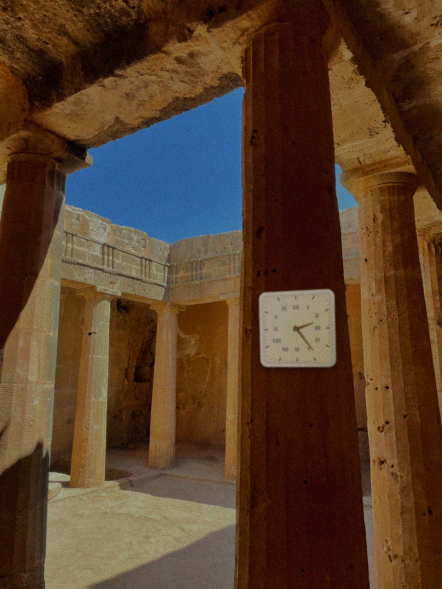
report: 2h24
